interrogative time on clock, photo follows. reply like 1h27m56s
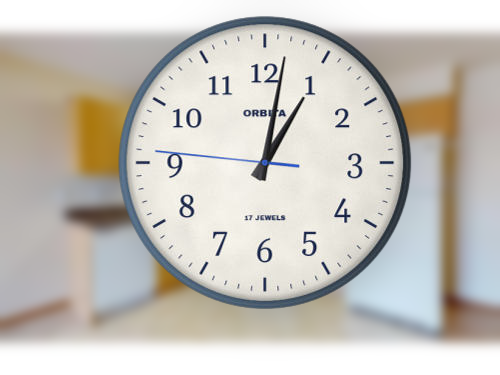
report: 1h01m46s
